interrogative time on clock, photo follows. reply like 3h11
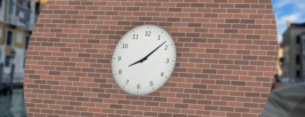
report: 8h08
